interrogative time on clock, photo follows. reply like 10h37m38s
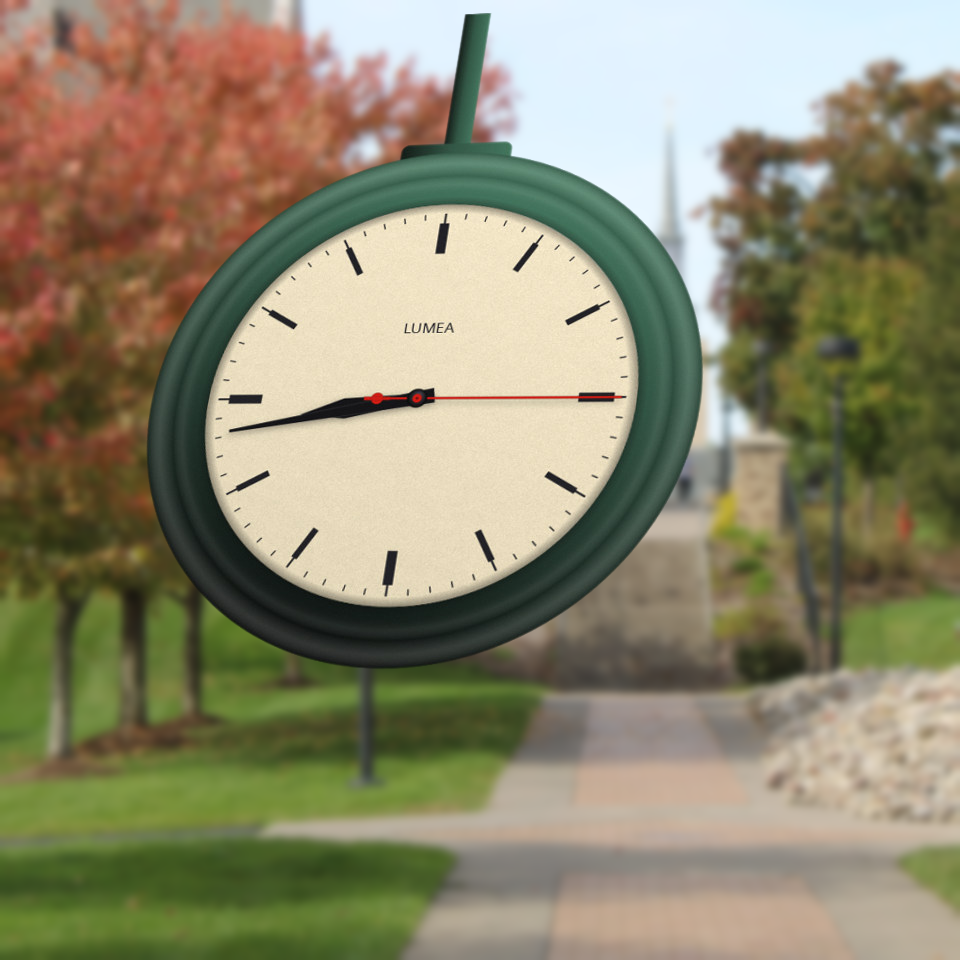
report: 8h43m15s
